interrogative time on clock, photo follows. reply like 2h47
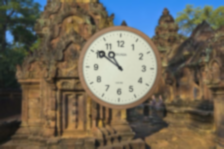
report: 10h51
